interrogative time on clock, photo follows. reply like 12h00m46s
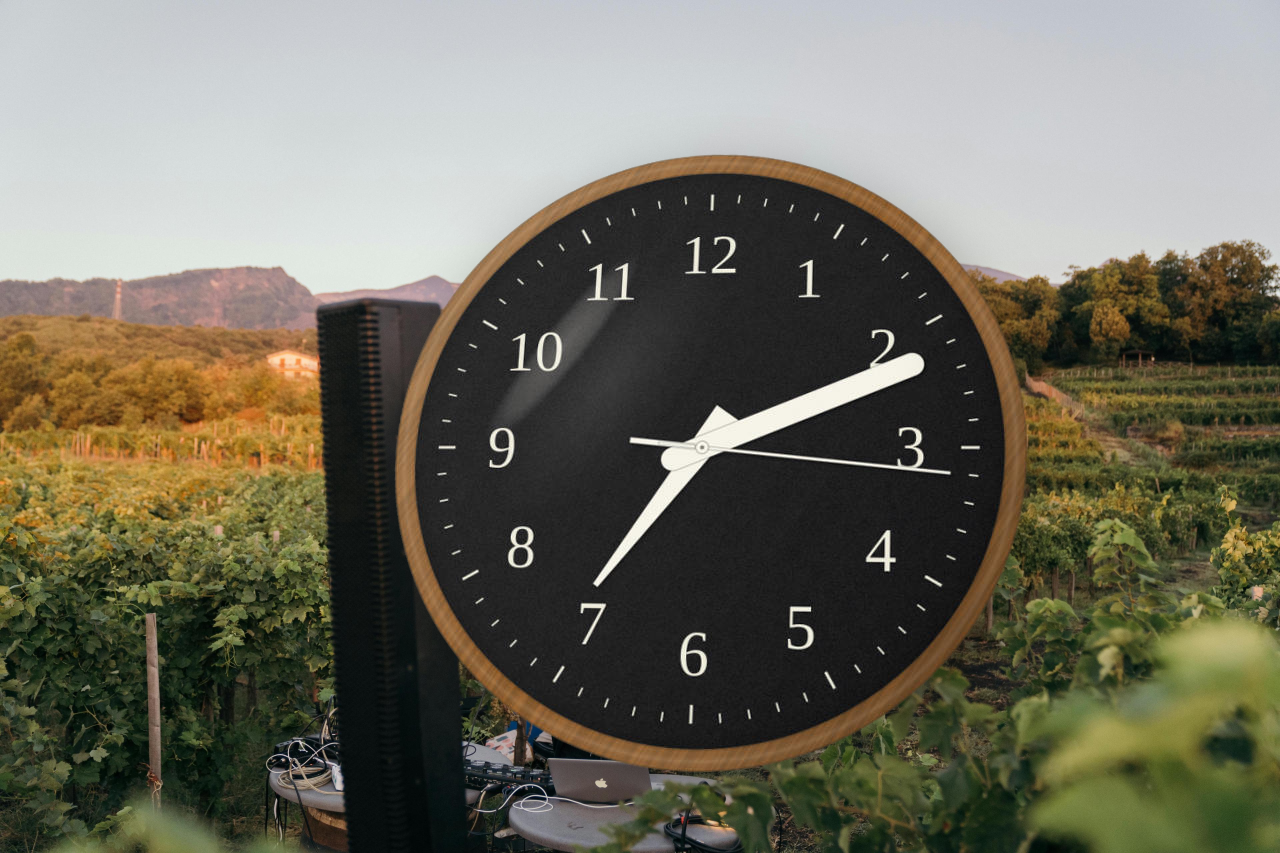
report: 7h11m16s
